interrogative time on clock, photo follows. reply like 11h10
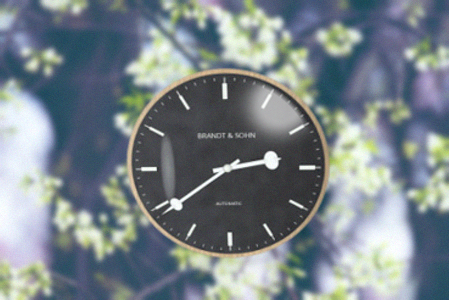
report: 2h39
